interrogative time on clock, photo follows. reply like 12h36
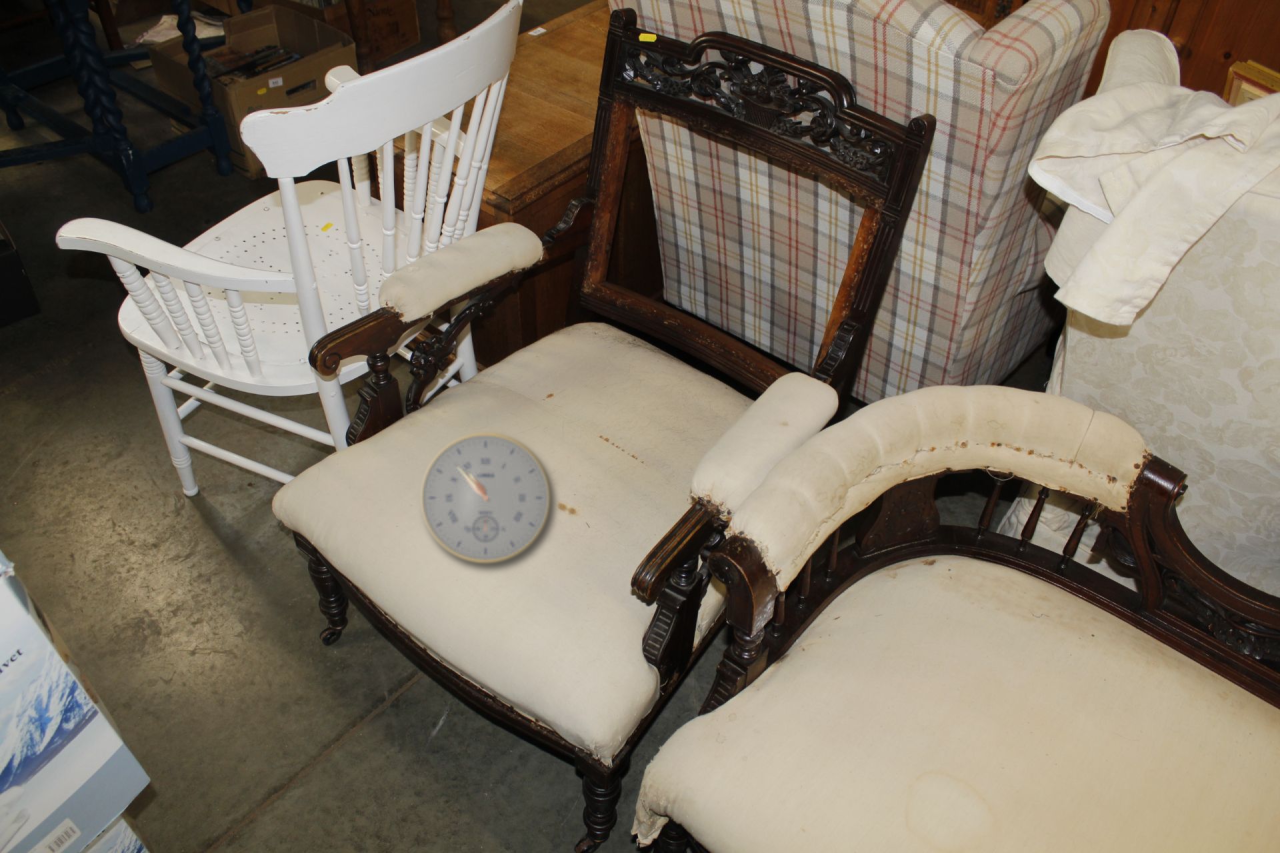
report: 10h53
